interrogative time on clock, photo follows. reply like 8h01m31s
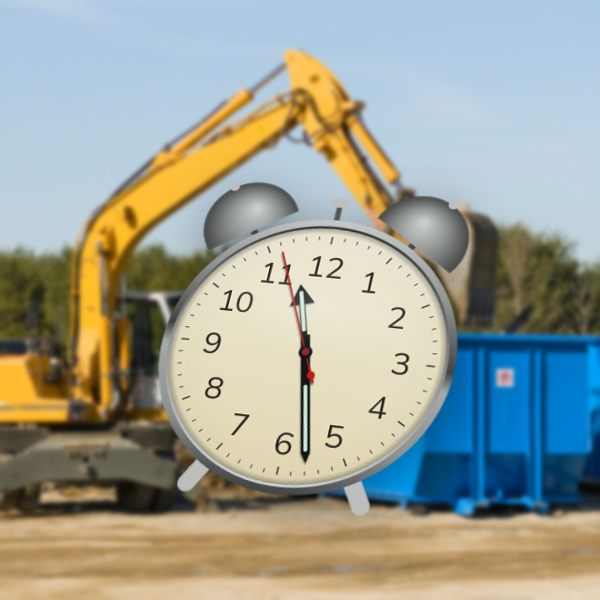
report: 11h27m56s
